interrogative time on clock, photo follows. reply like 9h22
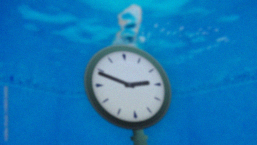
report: 2h49
